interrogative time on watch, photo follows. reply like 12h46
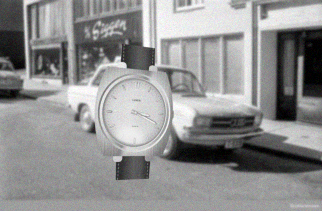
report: 3h19
